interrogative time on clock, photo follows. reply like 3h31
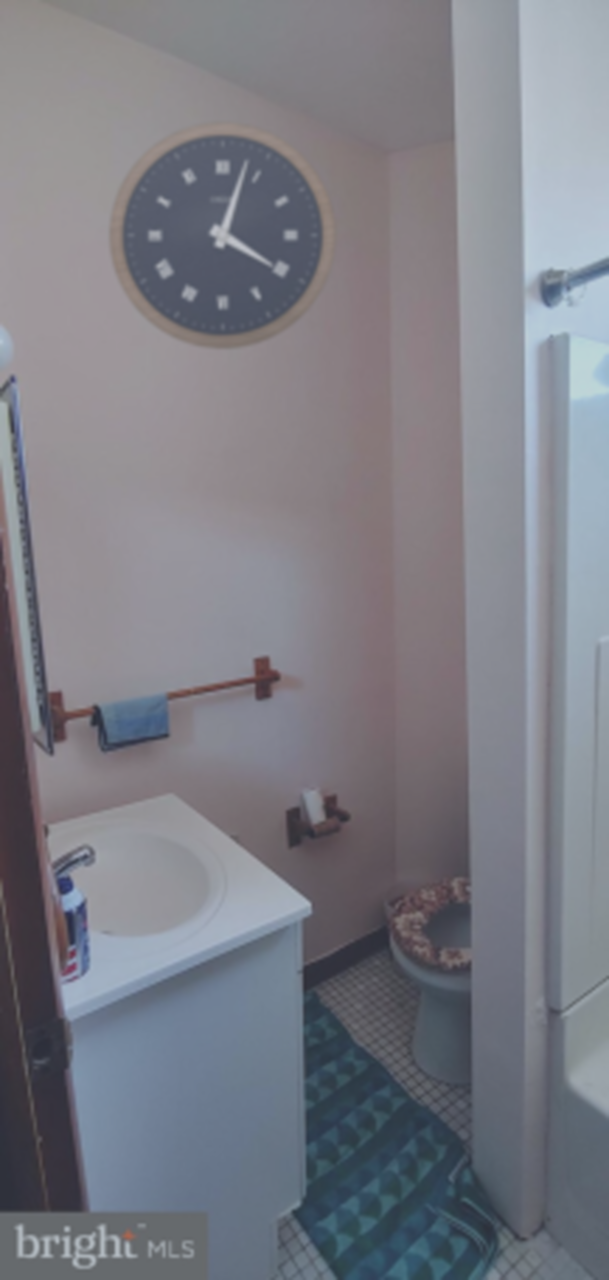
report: 4h03
